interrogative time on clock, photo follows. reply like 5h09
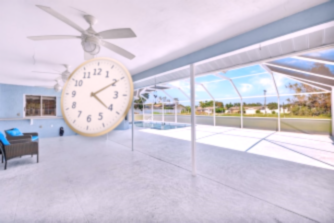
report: 4h10
